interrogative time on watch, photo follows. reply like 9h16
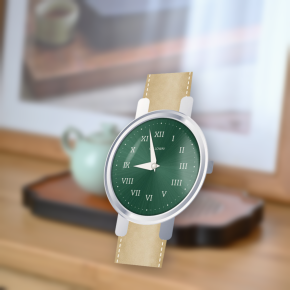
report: 8h57
